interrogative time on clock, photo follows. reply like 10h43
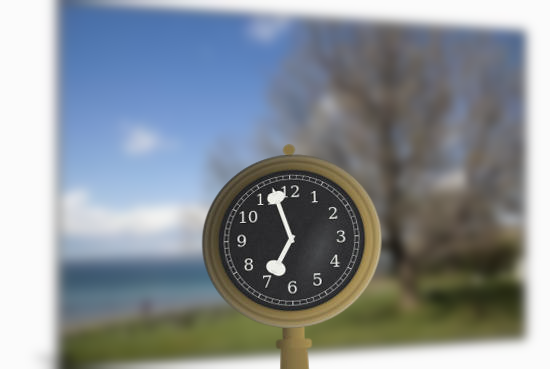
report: 6h57
